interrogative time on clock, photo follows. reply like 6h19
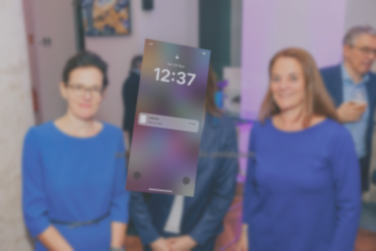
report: 12h37
